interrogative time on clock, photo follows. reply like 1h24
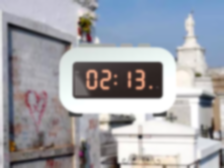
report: 2h13
